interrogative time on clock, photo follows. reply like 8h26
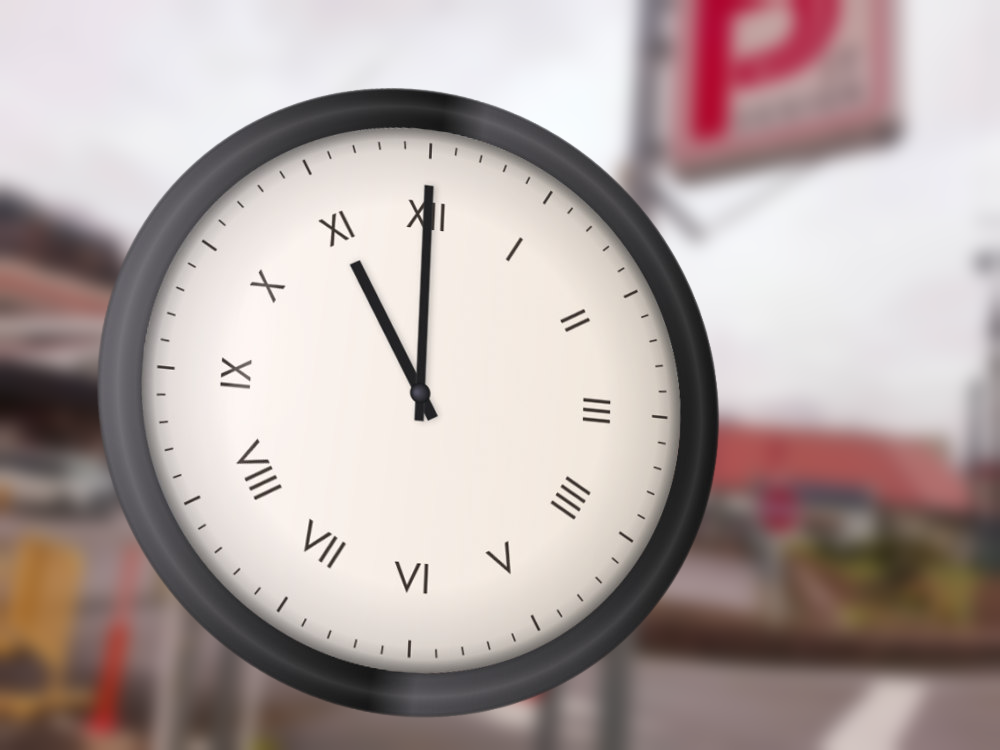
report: 11h00
